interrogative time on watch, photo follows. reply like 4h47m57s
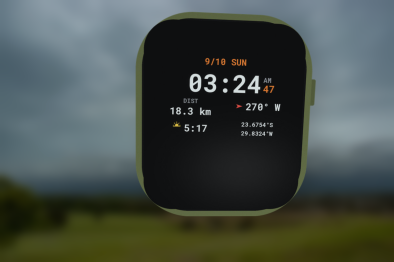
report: 3h24m47s
